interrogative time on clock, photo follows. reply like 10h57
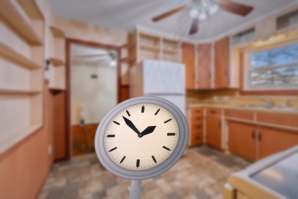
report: 1h53
